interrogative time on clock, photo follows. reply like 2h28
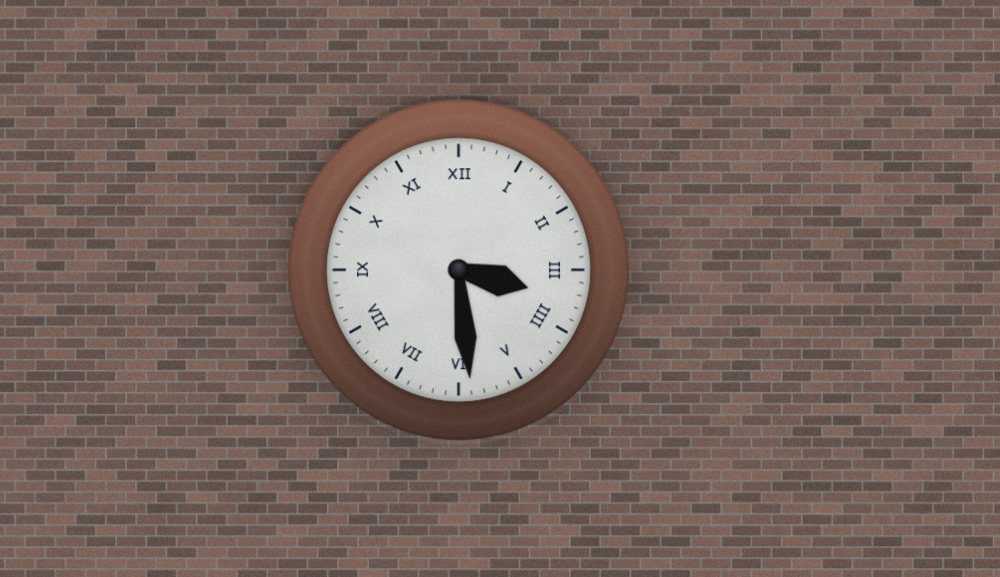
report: 3h29
